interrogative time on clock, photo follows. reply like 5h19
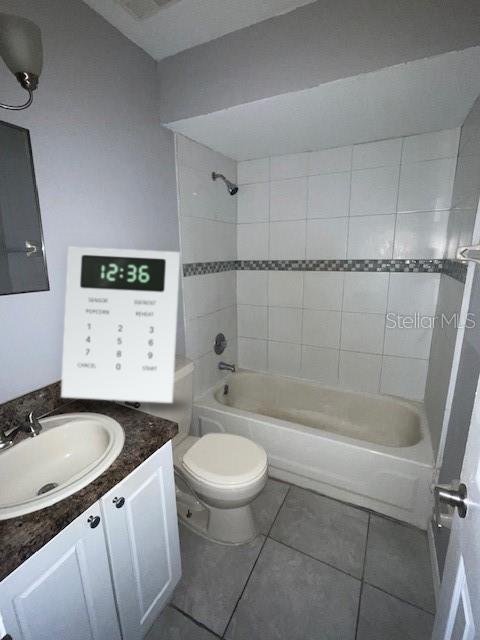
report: 12h36
